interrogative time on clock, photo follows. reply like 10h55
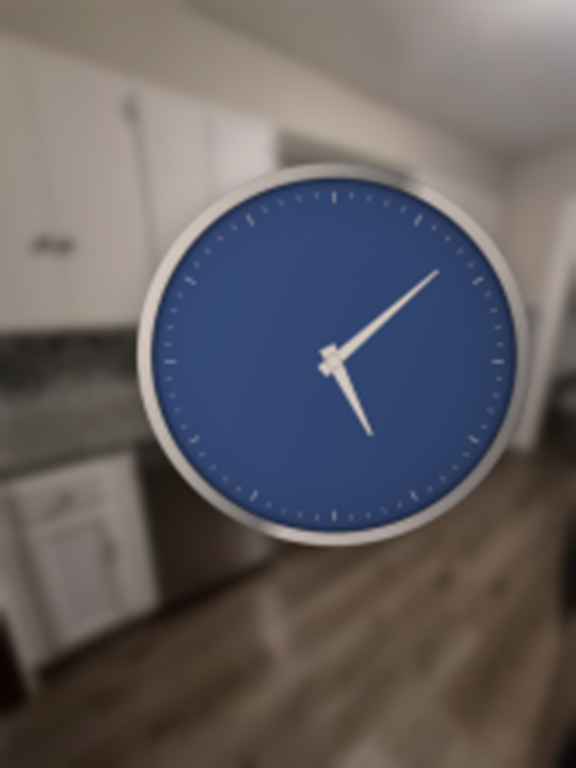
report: 5h08
